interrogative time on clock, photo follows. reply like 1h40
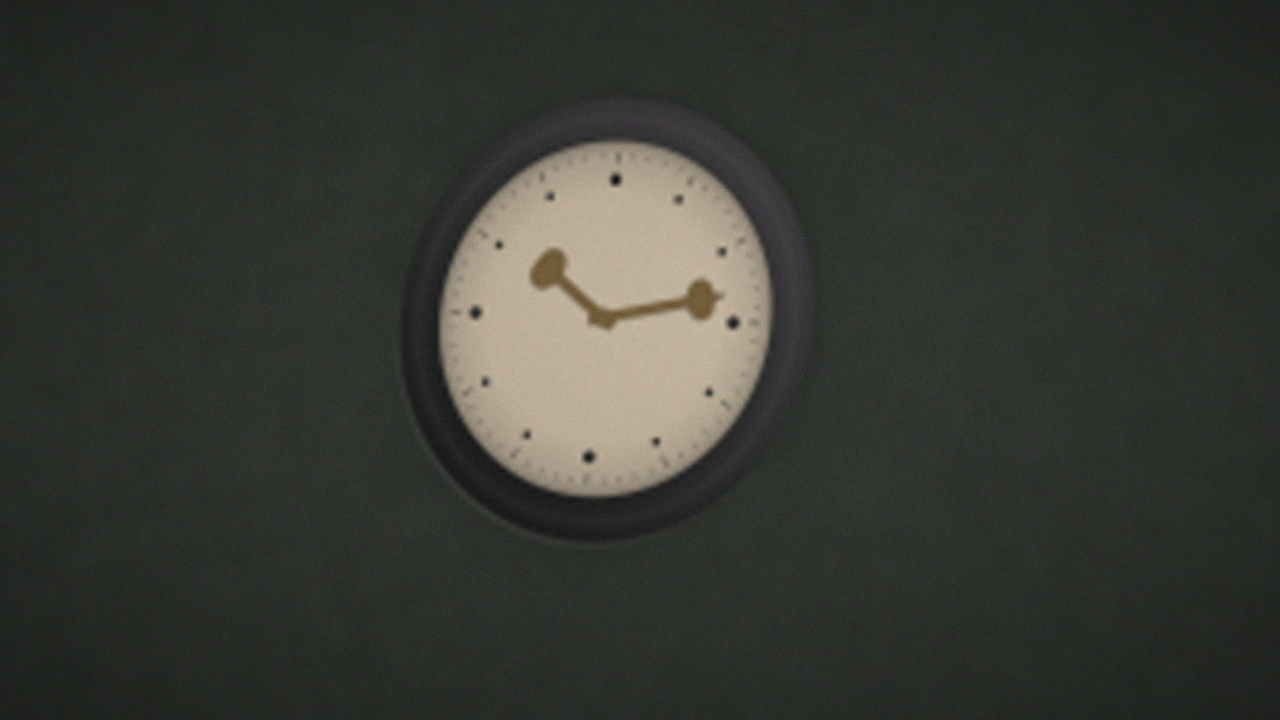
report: 10h13
